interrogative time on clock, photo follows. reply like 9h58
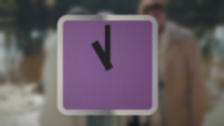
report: 11h00
